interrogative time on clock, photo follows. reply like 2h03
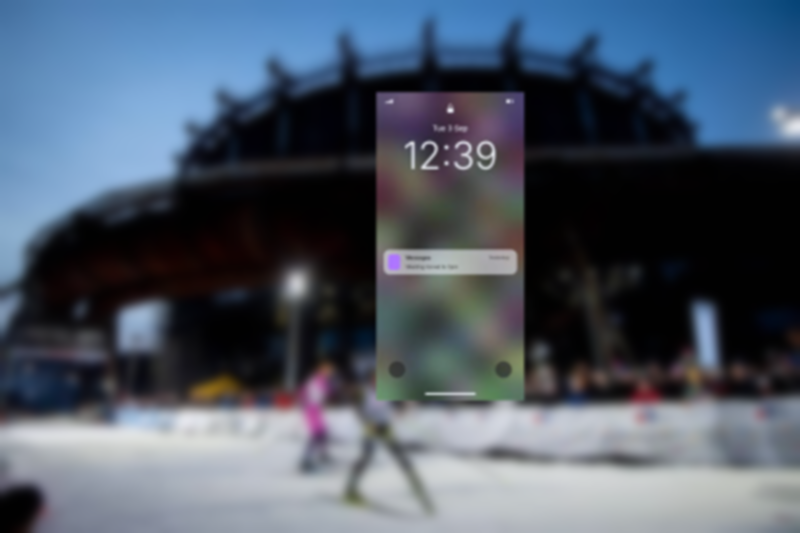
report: 12h39
